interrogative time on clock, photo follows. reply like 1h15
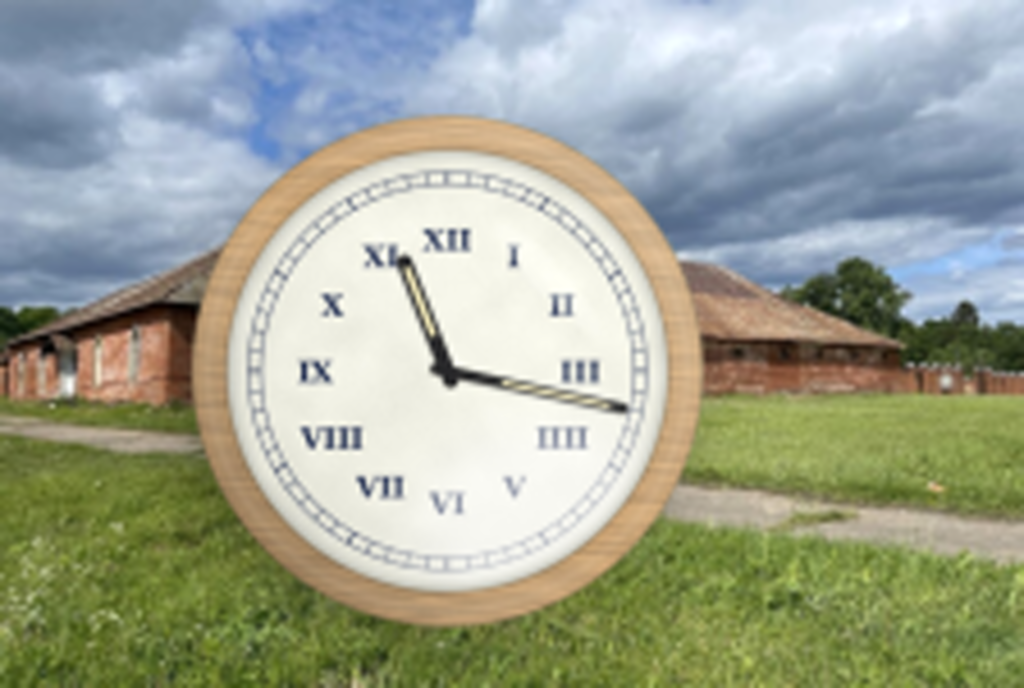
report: 11h17
